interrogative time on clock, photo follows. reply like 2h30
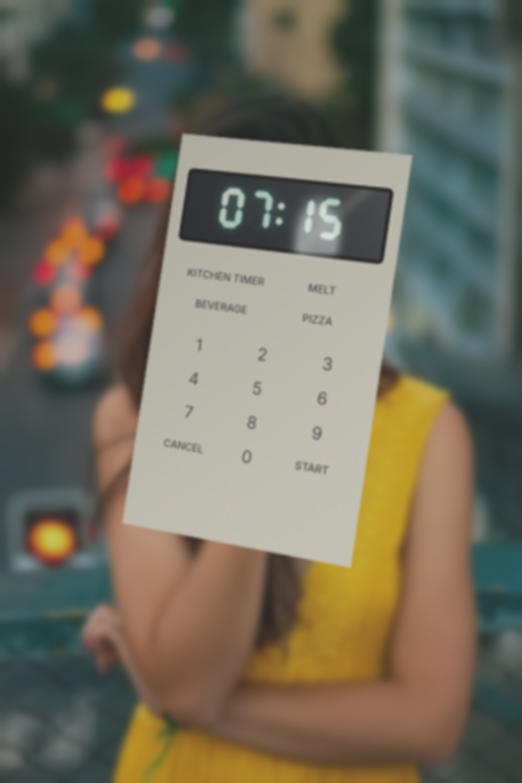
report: 7h15
